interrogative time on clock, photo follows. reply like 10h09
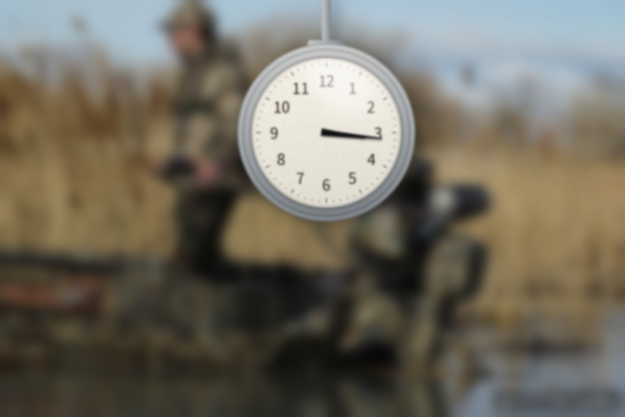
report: 3h16
